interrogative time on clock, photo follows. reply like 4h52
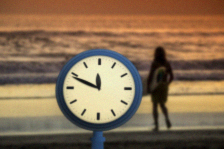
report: 11h49
